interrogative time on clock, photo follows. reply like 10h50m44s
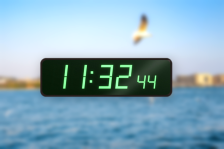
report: 11h32m44s
